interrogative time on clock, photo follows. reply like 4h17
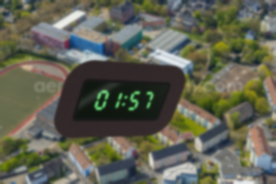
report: 1h57
